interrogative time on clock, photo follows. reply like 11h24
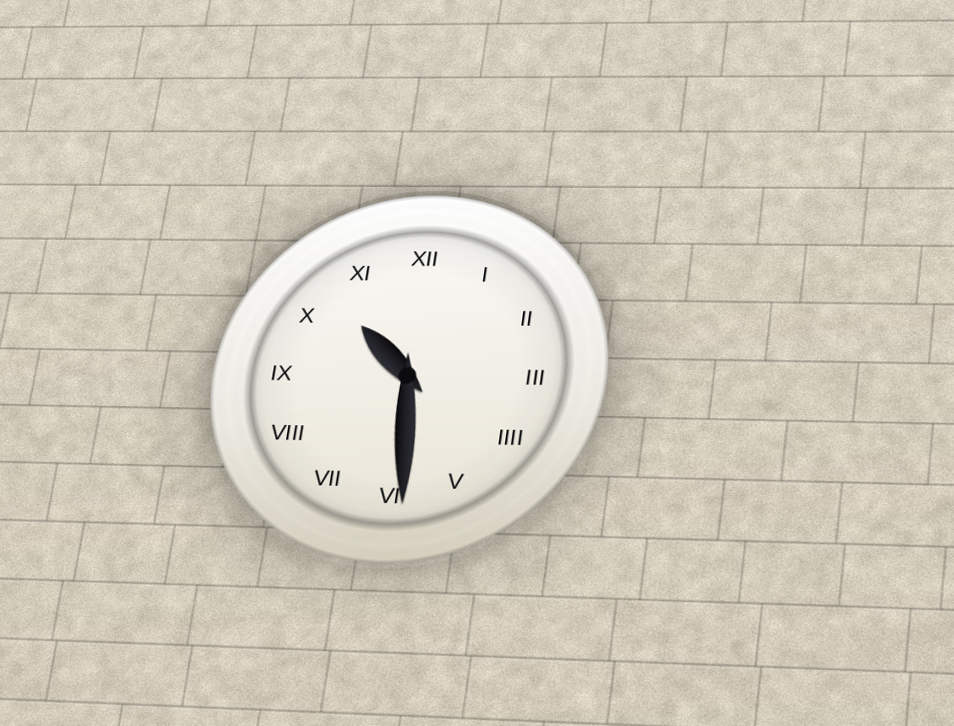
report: 10h29
